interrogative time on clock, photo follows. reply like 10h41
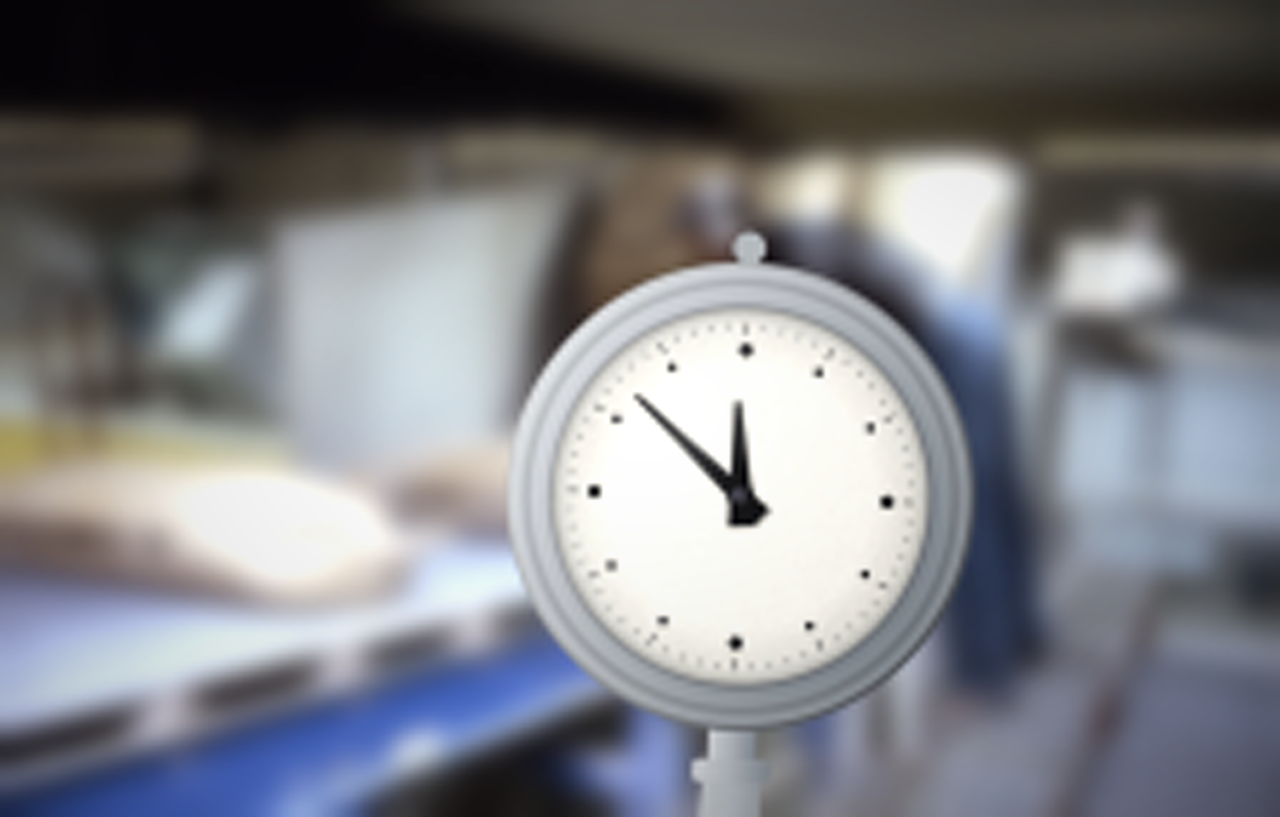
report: 11h52
